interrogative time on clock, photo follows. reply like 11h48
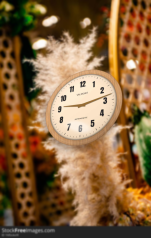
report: 9h13
